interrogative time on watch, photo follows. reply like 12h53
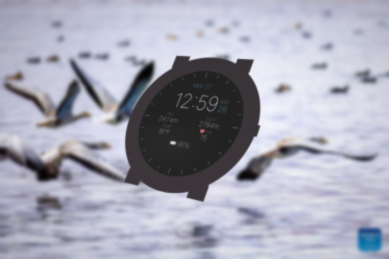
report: 12h59
